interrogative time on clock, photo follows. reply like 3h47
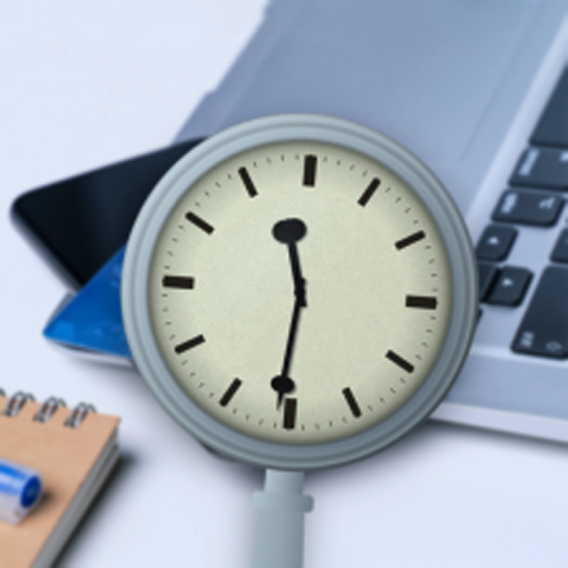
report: 11h31
